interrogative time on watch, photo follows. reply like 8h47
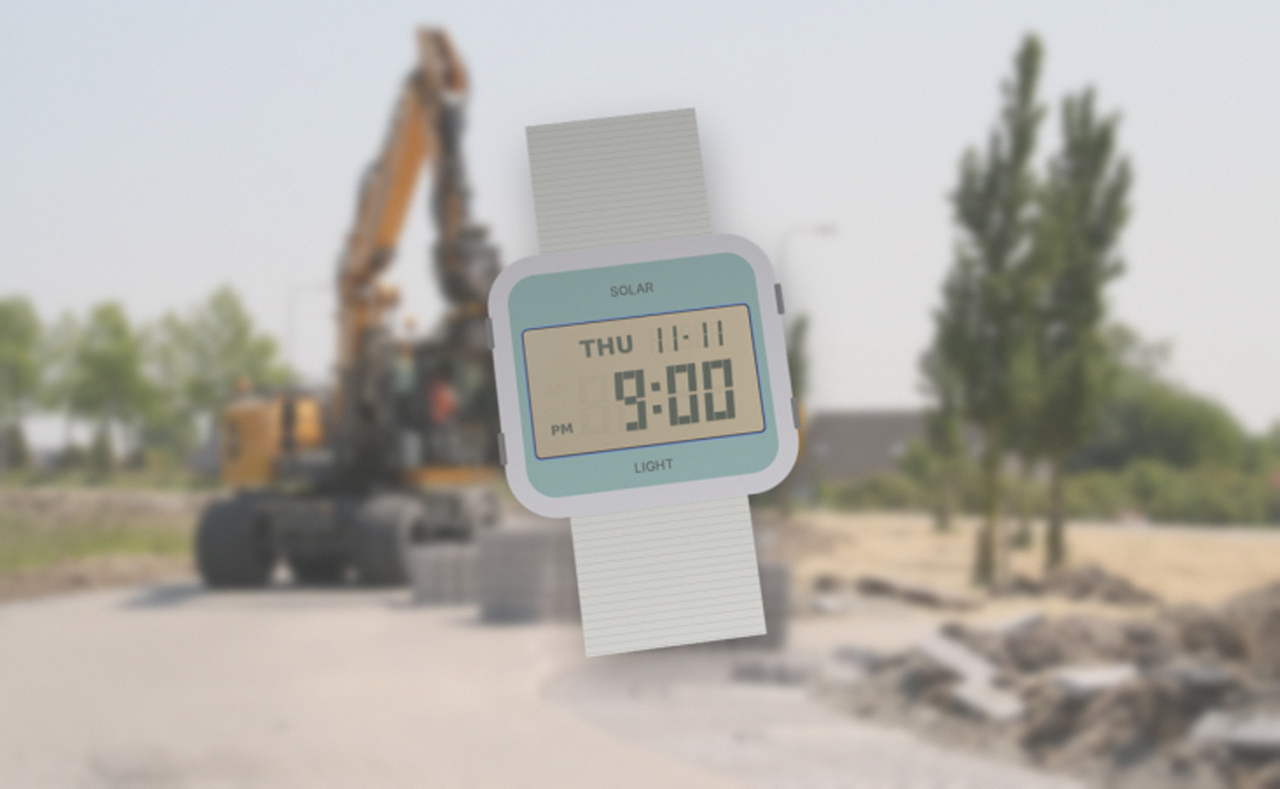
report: 9h00
